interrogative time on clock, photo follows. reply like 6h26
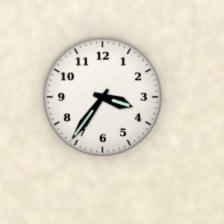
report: 3h36
